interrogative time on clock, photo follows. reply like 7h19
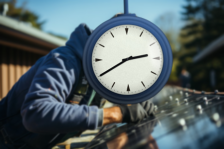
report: 2h40
